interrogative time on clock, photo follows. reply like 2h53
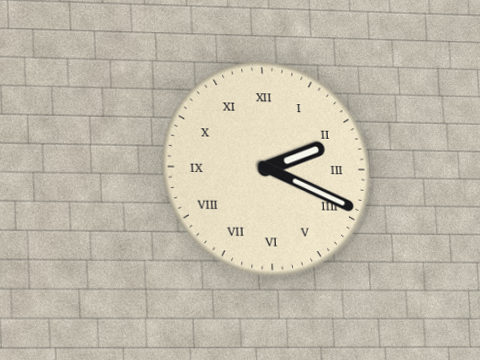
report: 2h19
